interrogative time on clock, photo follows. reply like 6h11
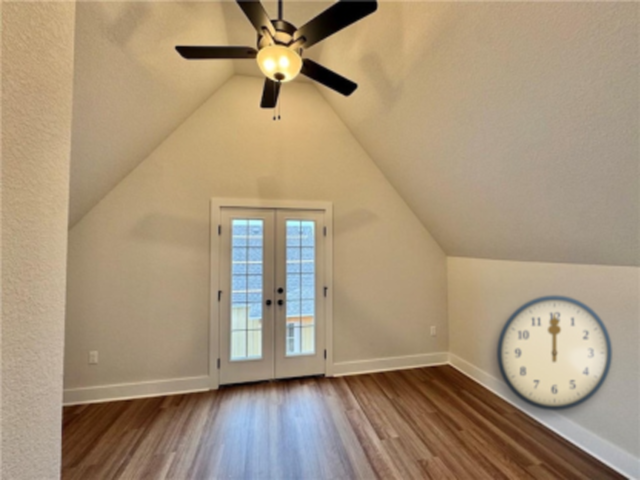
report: 12h00
